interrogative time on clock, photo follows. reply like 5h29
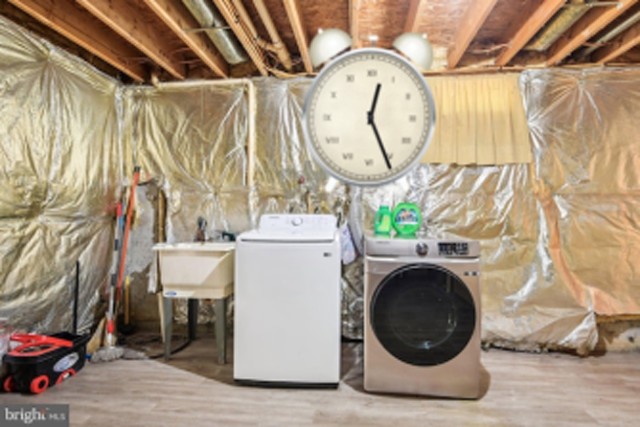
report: 12h26
